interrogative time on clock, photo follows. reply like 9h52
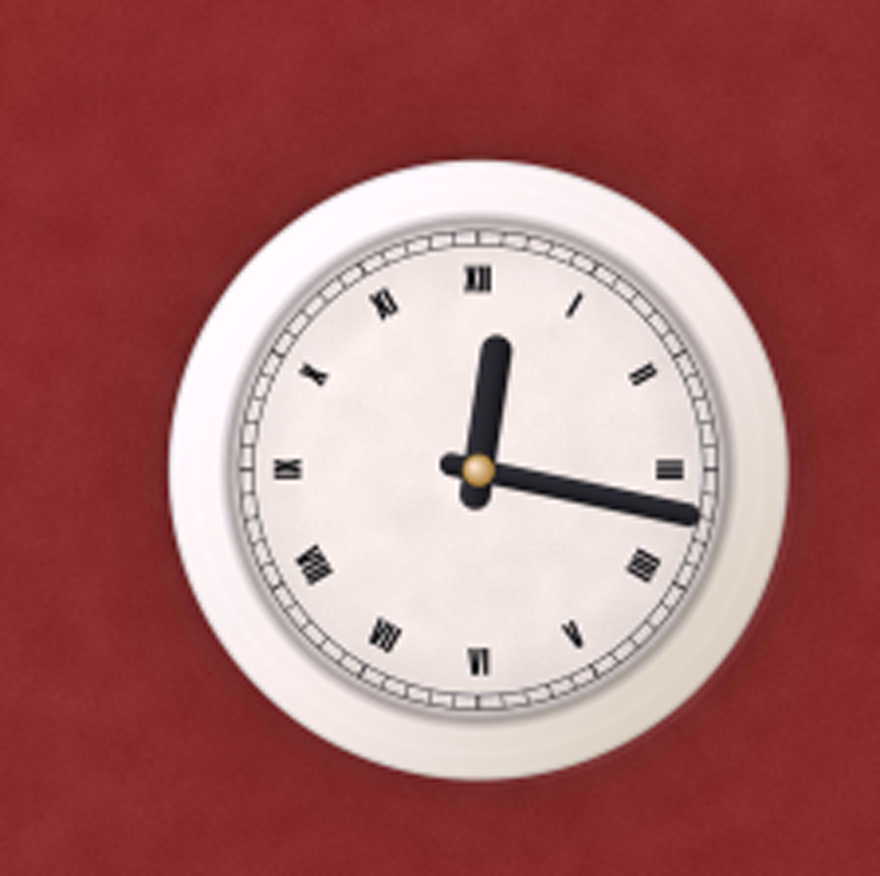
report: 12h17
